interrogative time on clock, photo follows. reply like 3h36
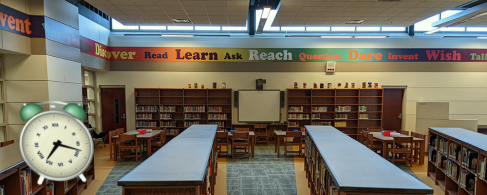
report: 7h18
